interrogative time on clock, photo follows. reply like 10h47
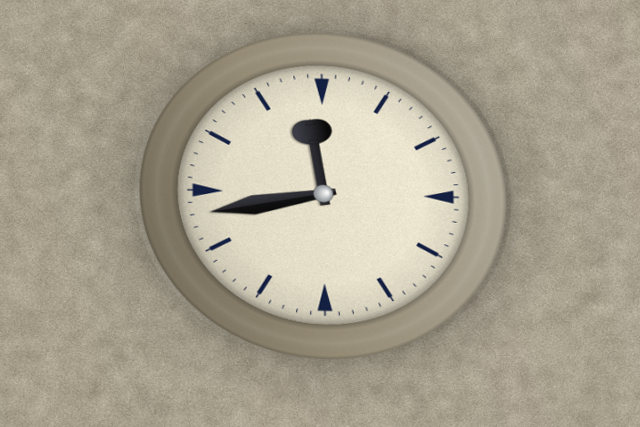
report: 11h43
